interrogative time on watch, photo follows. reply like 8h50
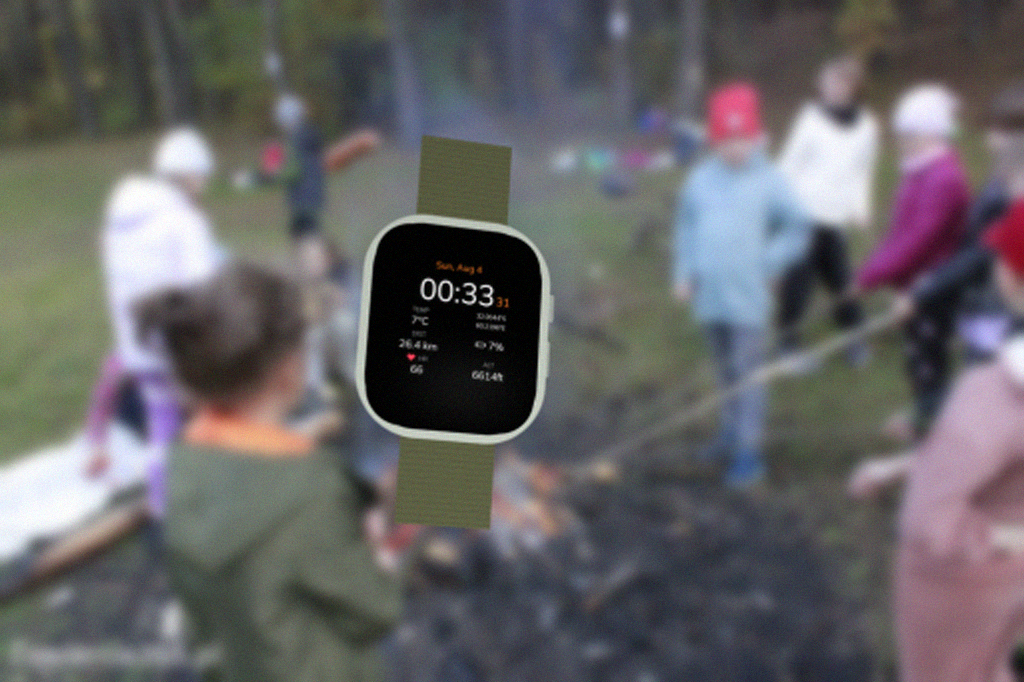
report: 0h33
